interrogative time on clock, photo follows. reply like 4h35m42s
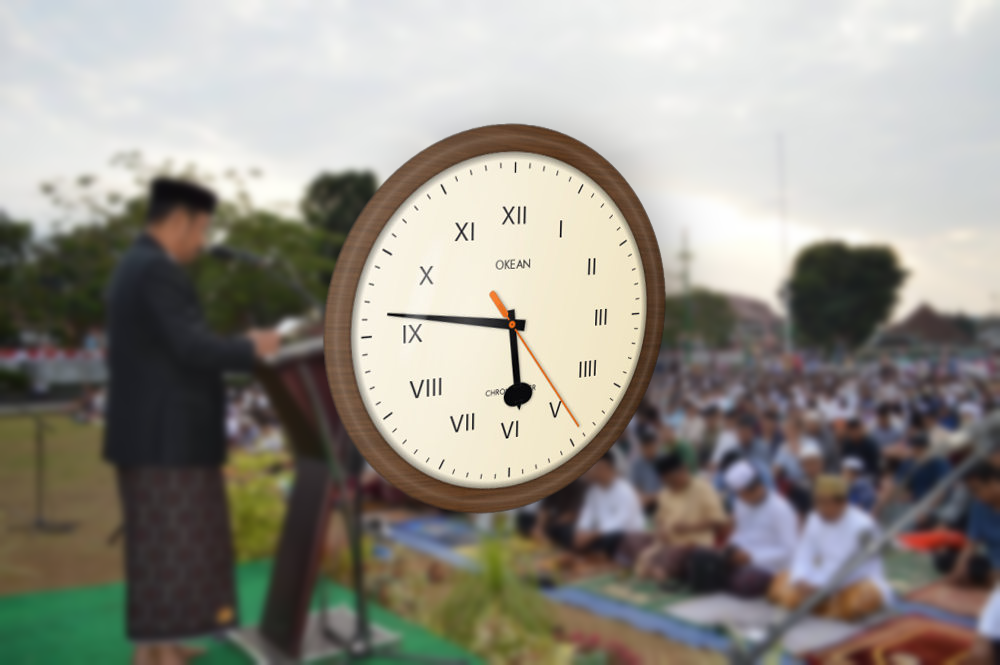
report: 5h46m24s
